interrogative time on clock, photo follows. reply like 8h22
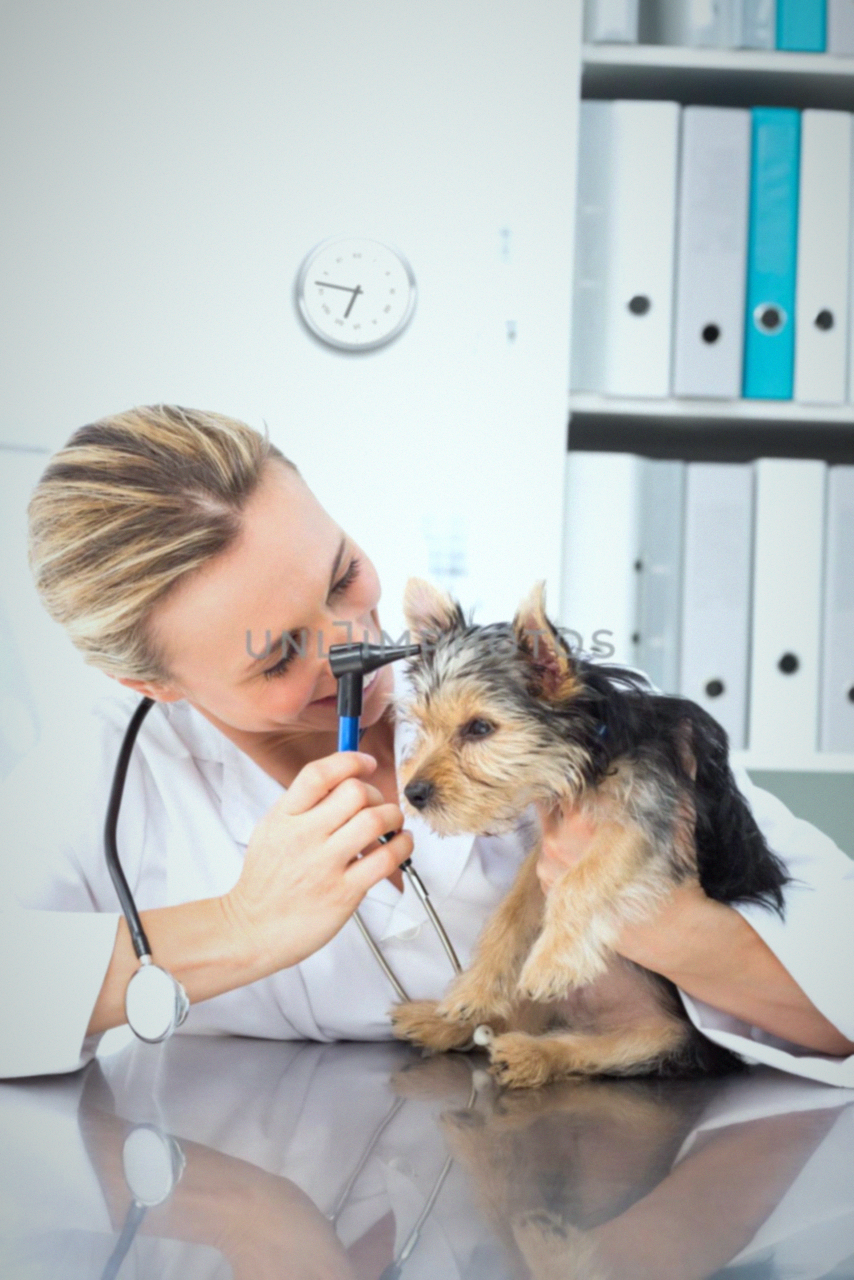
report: 6h47
